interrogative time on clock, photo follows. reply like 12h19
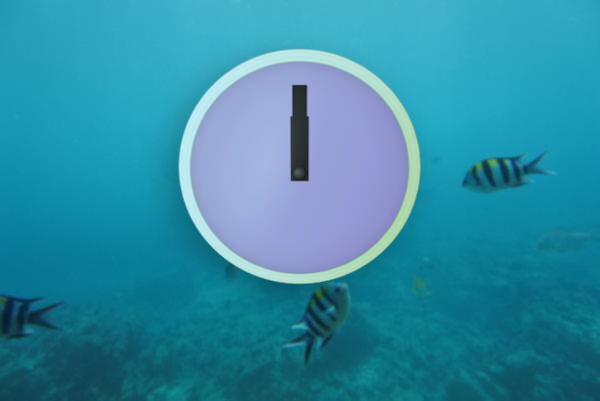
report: 12h00
